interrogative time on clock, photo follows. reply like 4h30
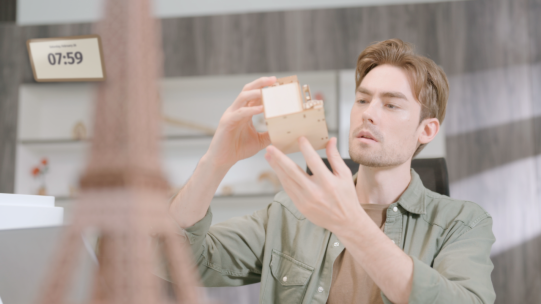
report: 7h59
